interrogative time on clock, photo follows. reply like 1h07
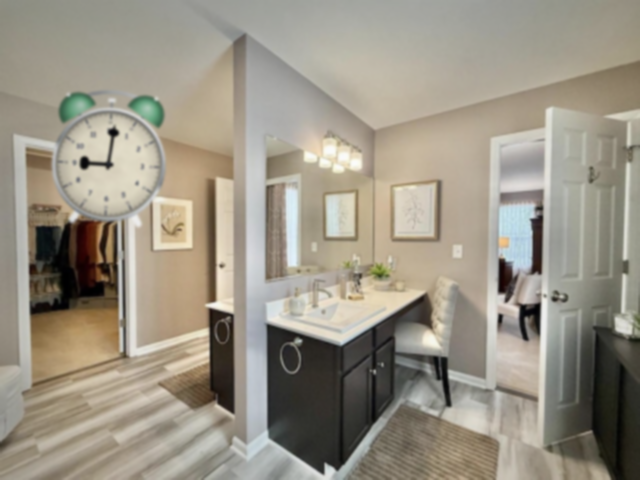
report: 9h01
